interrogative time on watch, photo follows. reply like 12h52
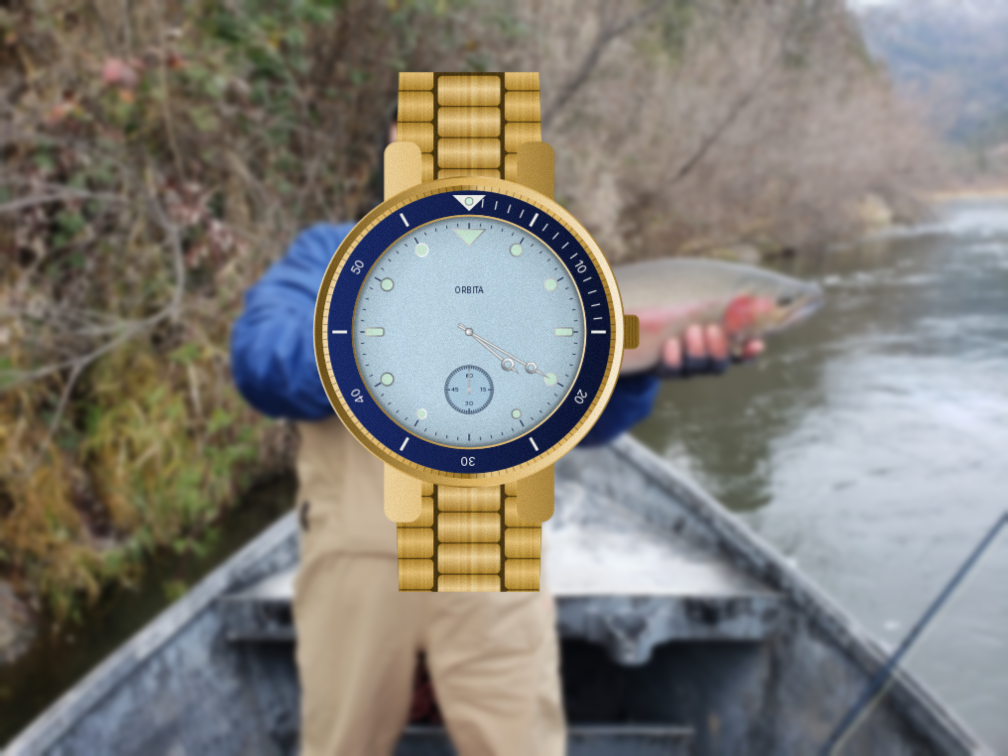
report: 4h20
